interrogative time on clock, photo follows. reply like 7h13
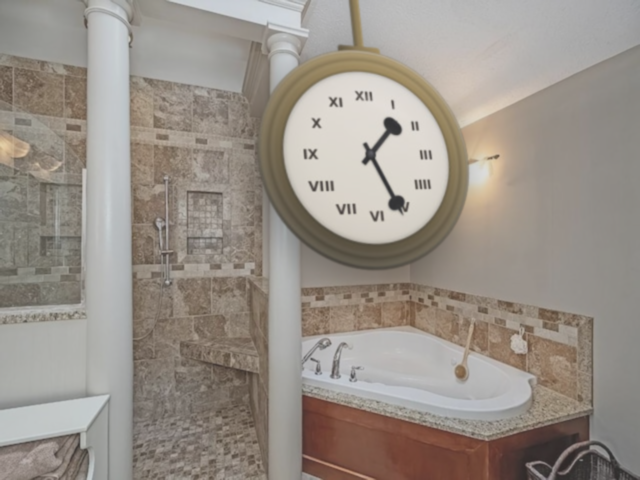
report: 1h26
